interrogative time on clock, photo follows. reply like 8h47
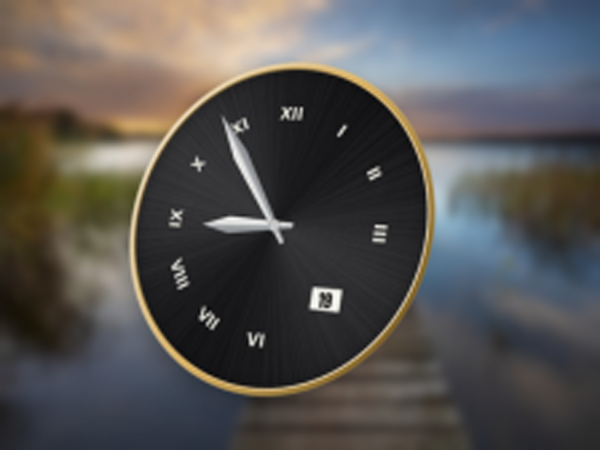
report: 8h54
